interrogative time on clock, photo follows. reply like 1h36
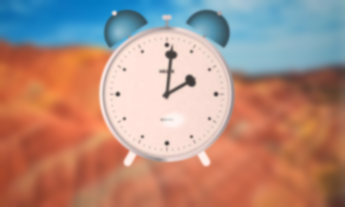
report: 2h01
